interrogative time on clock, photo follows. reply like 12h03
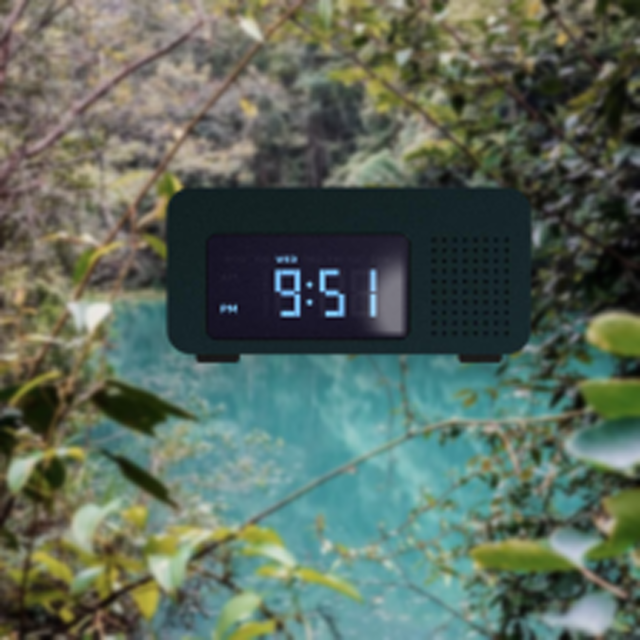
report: 9h51
